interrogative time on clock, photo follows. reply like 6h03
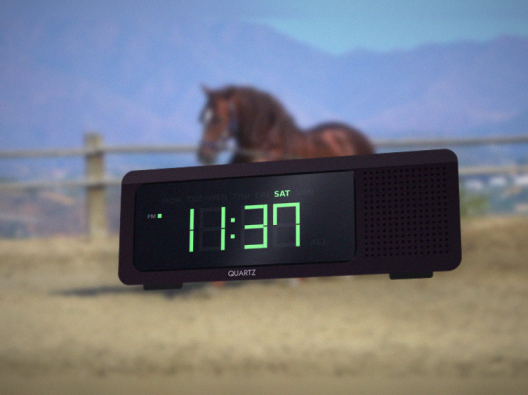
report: 11h37
